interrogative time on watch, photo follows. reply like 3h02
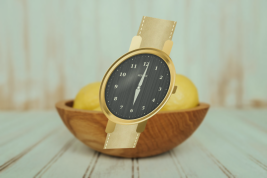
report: 6h01
